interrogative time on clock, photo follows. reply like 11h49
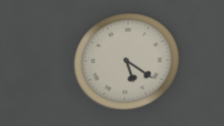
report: 5h21
